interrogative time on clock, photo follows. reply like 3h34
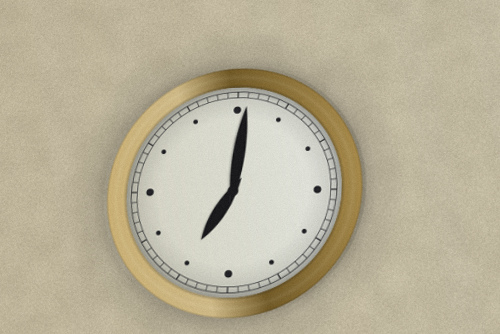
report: 7h01
